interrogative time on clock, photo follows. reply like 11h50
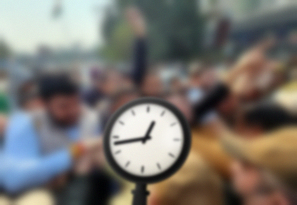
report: 12h43
